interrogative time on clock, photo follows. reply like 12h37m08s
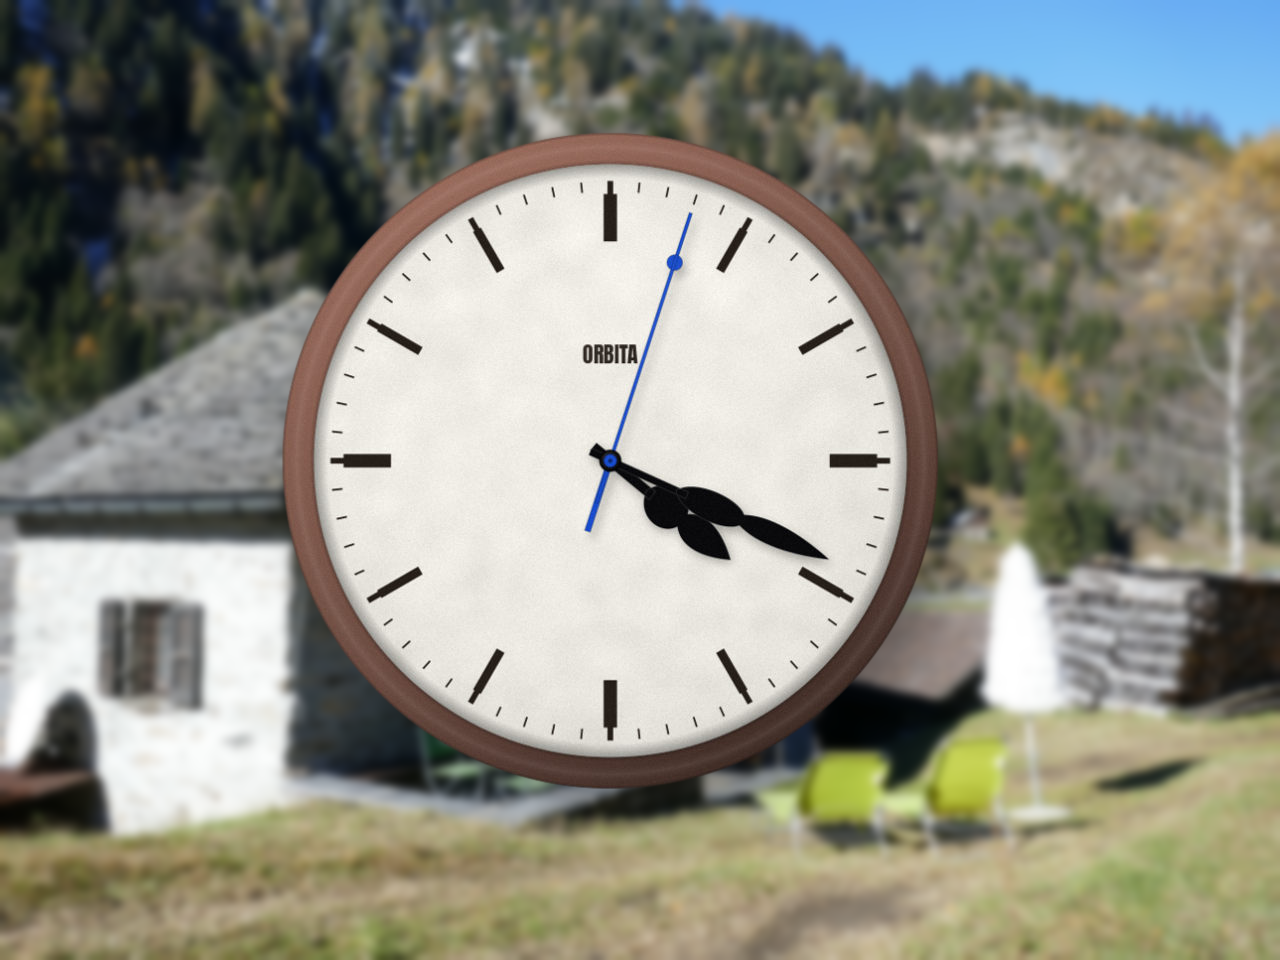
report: 4h19m03s
